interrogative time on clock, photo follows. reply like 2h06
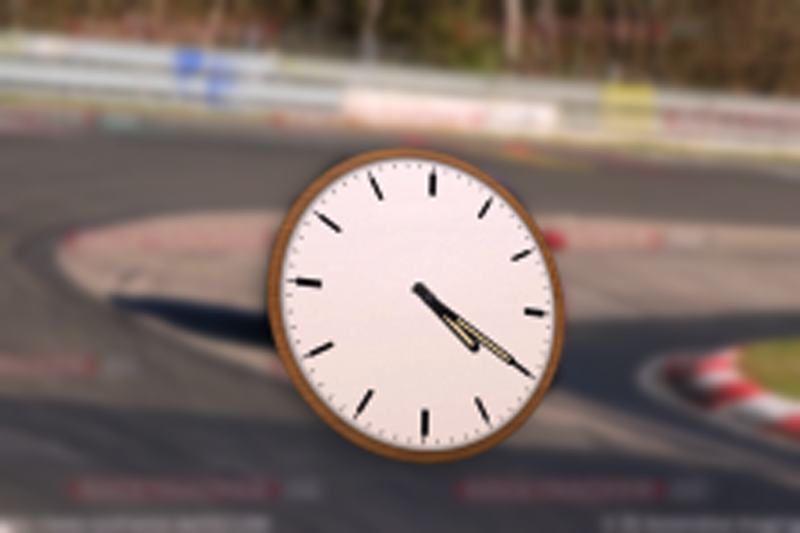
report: 4h20
